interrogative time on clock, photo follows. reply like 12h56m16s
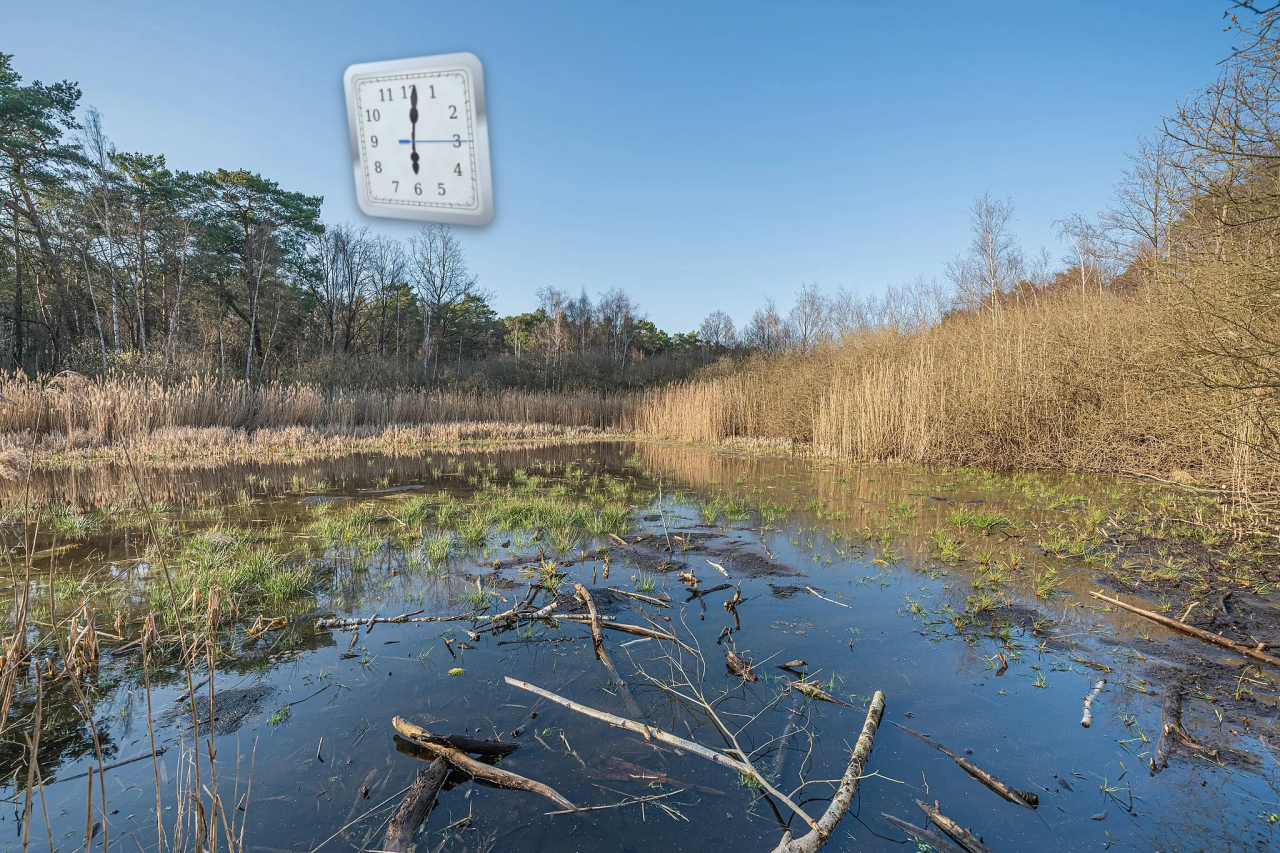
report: 6h01m15s
